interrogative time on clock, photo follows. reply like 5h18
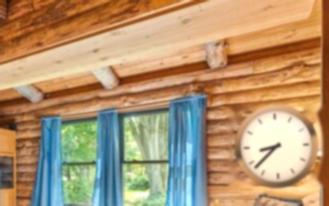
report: 8h38
